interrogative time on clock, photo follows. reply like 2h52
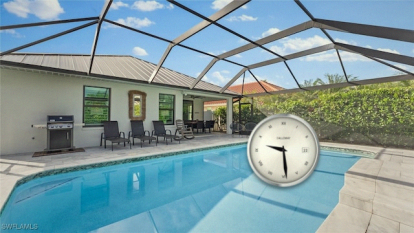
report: 9h29
